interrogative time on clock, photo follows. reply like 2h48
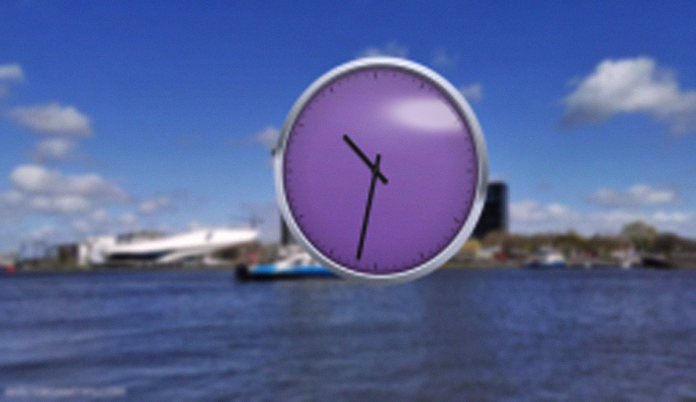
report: 10h32
